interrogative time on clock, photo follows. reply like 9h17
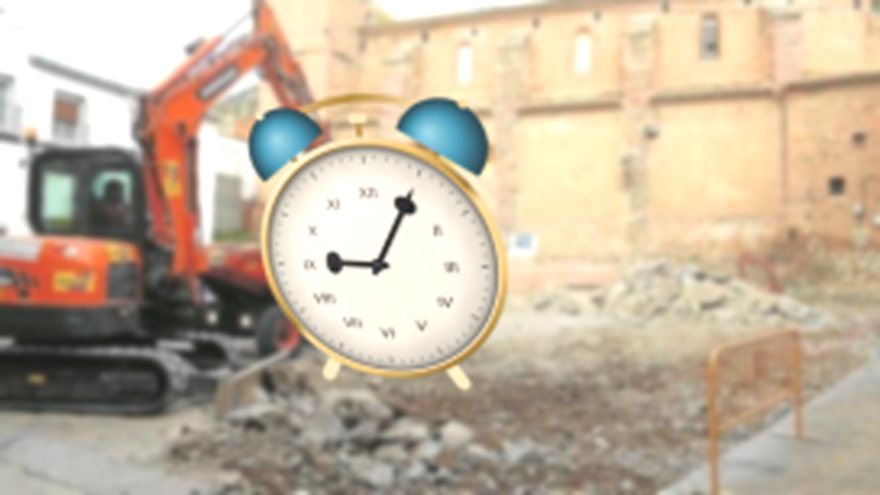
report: 9h05
